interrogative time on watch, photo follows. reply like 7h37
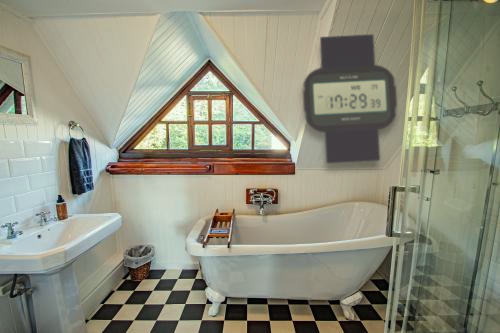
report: 17h29
